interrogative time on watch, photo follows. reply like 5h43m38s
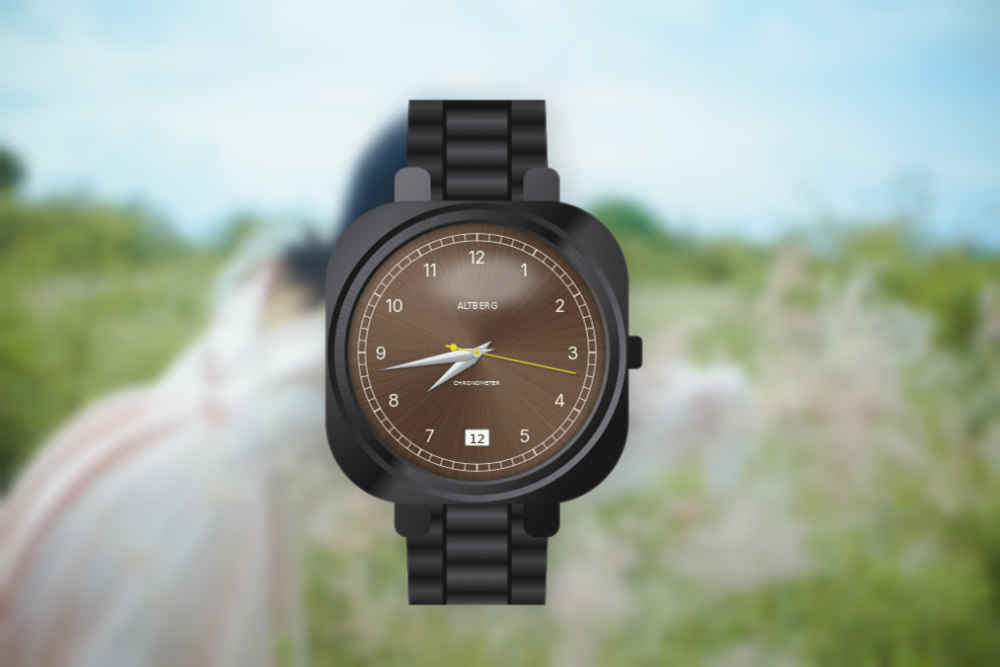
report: 7h43m17s
